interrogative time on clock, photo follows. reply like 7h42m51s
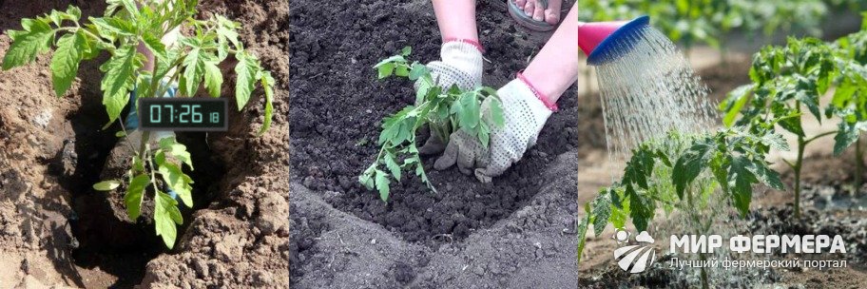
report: 7h26m18s
